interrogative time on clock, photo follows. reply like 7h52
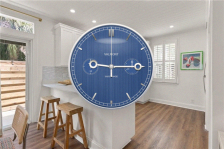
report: 9h15
